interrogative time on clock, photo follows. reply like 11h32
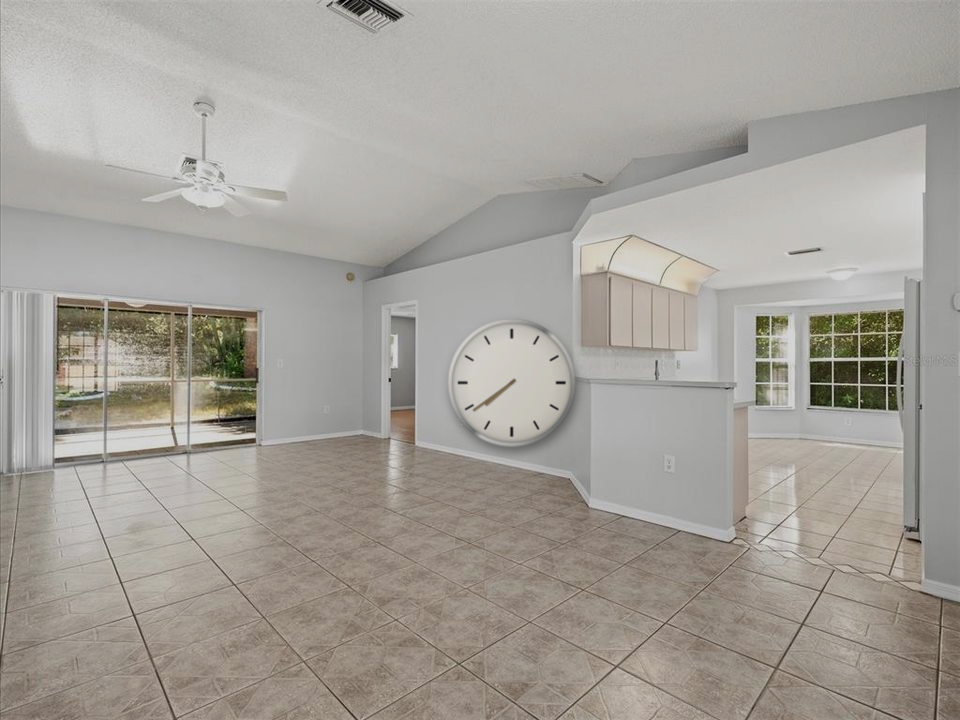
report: 7h39
